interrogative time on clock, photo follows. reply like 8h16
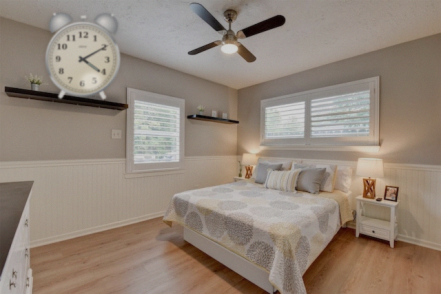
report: 4h10
